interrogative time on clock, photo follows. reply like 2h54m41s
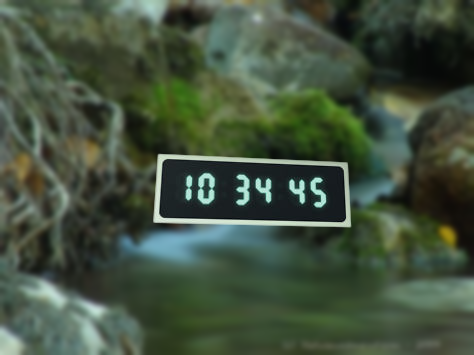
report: 10h34m45s
